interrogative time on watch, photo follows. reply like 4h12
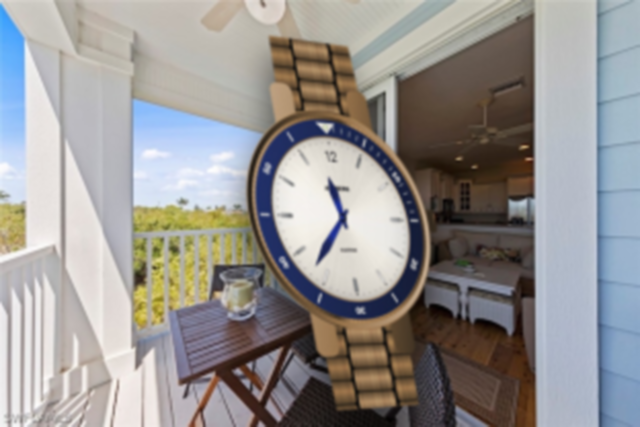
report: 11h37
